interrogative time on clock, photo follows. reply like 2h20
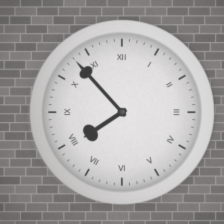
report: 7h53
